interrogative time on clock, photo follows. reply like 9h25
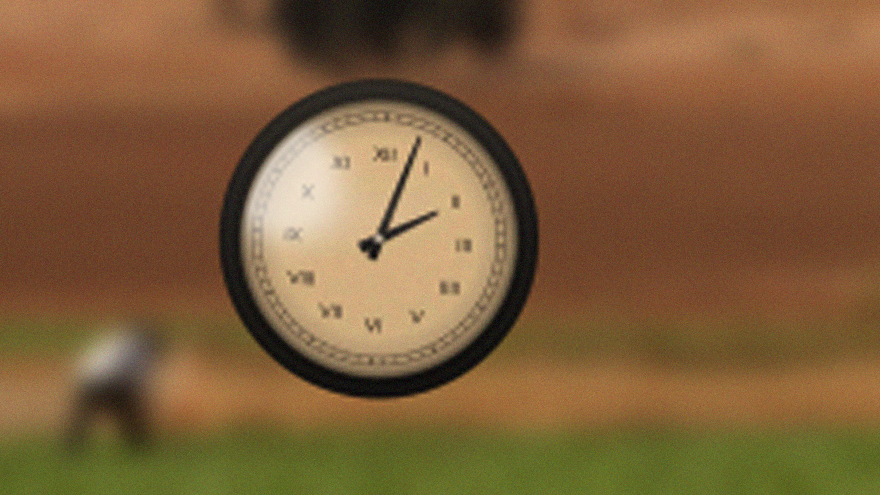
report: 2h03
